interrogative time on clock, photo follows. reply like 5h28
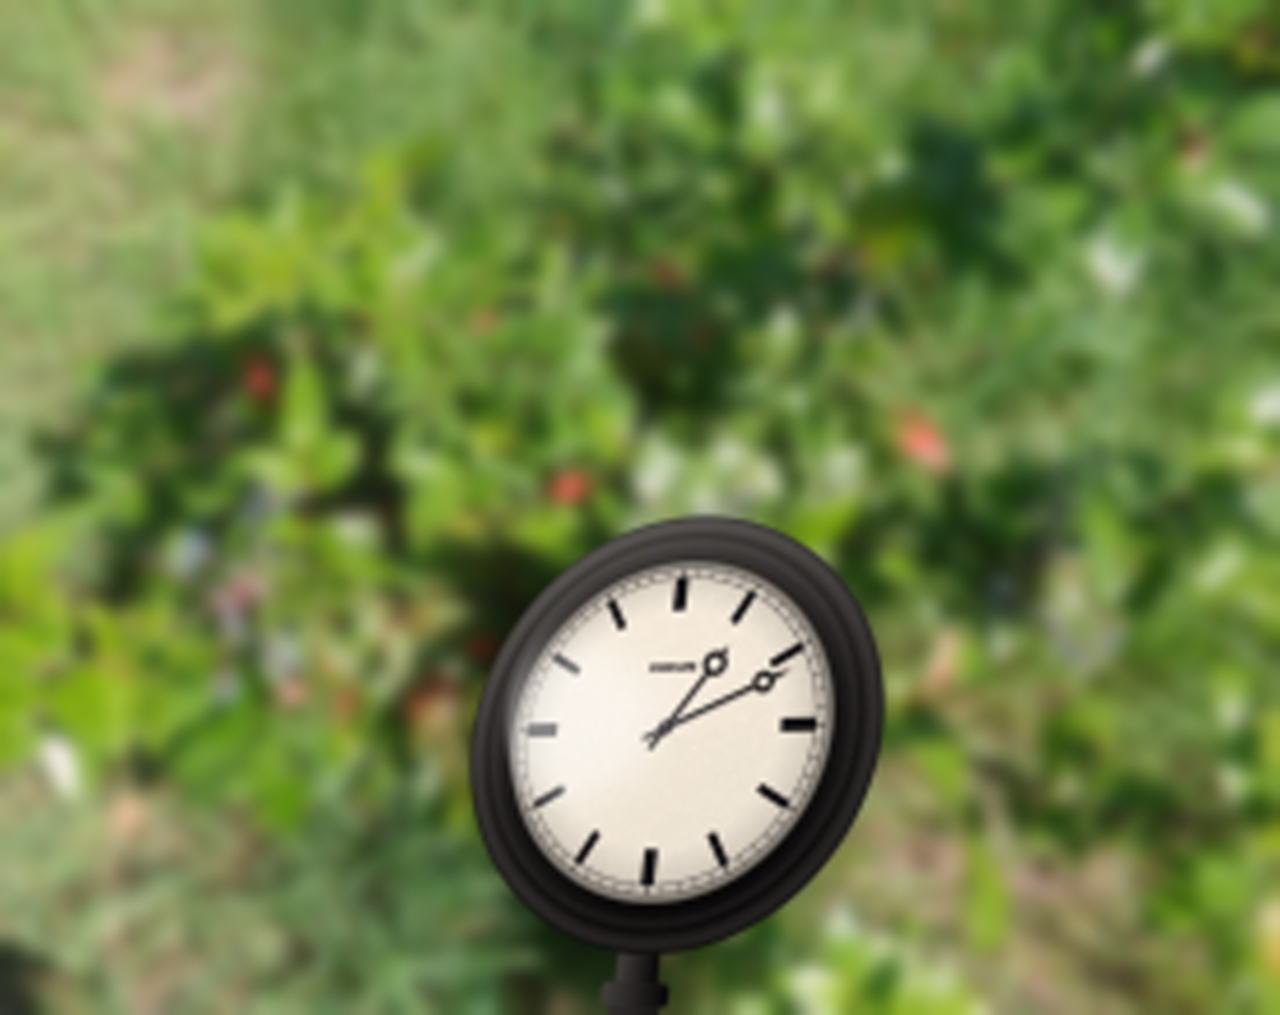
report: 1h11
